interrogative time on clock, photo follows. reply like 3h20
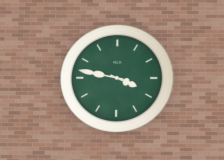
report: 3h47
